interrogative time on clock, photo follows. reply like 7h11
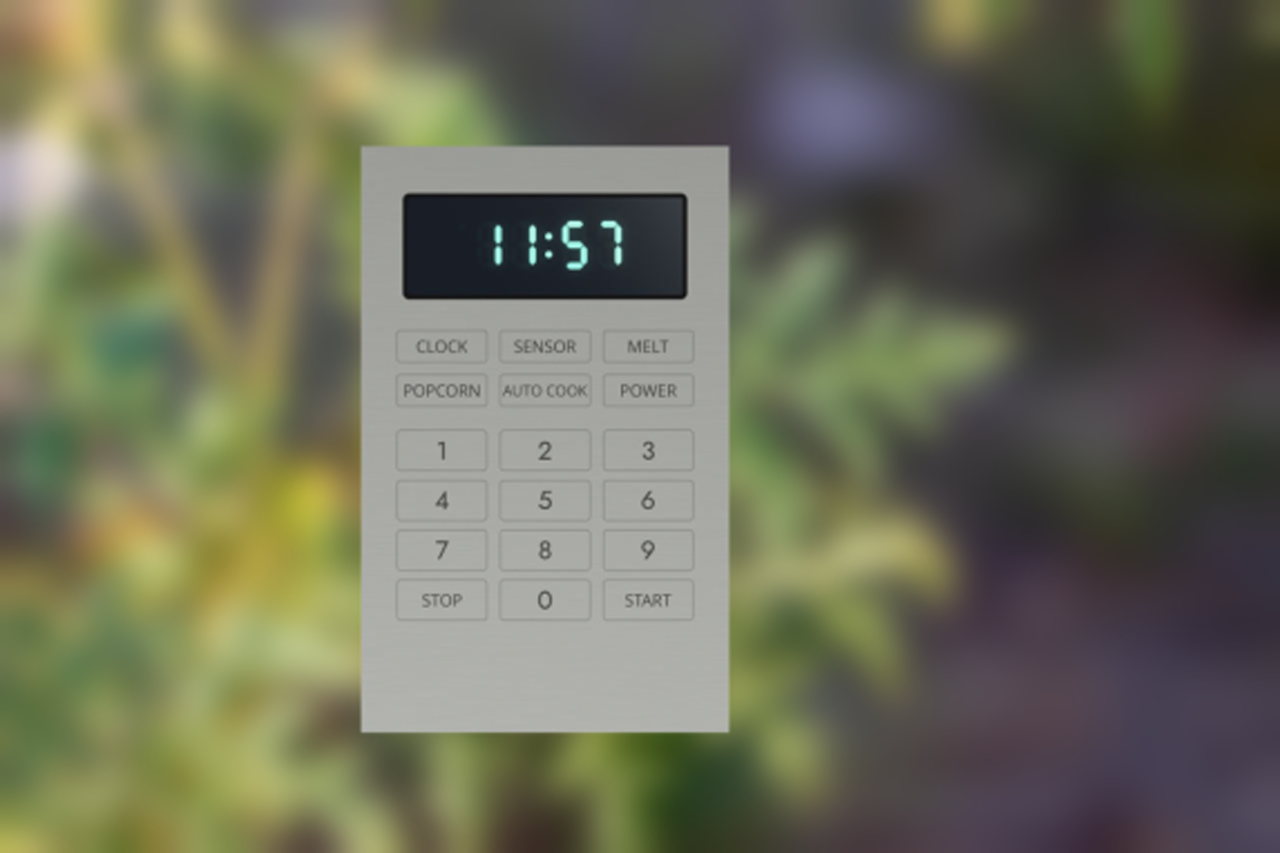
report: 11h57
